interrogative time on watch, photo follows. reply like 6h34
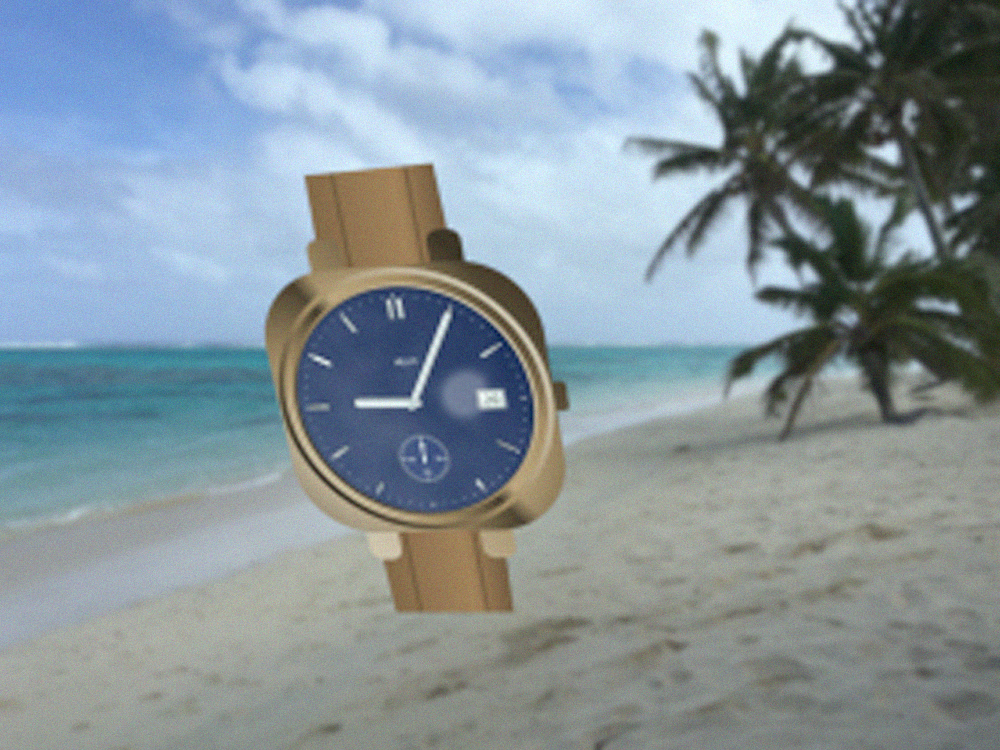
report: 9h05
